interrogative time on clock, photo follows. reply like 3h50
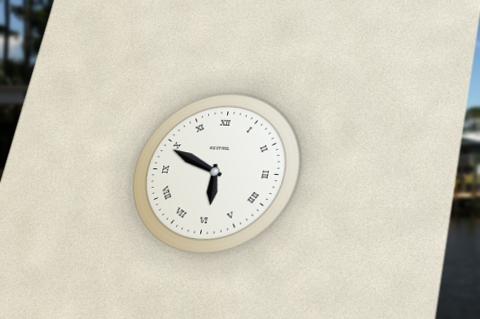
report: 5h49
